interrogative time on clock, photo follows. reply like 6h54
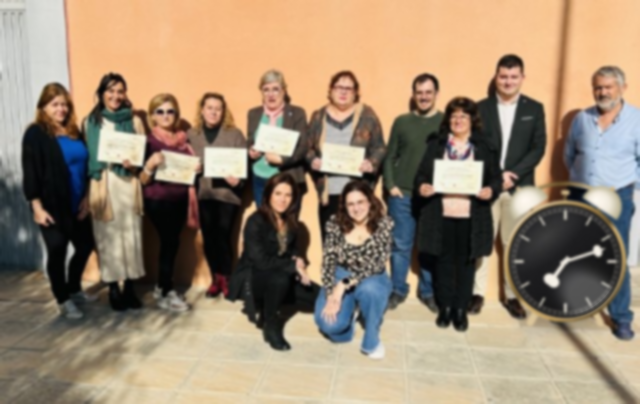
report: 7h12
